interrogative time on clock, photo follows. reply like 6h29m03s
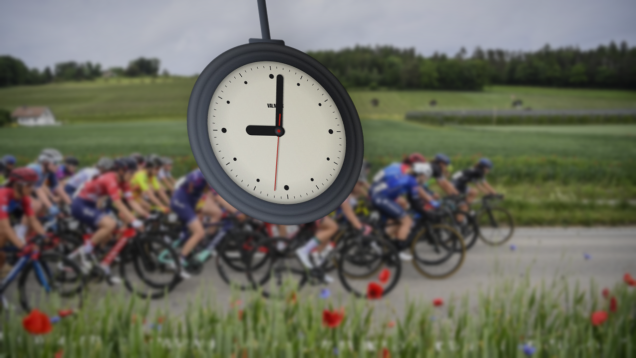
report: 9h01m32s
